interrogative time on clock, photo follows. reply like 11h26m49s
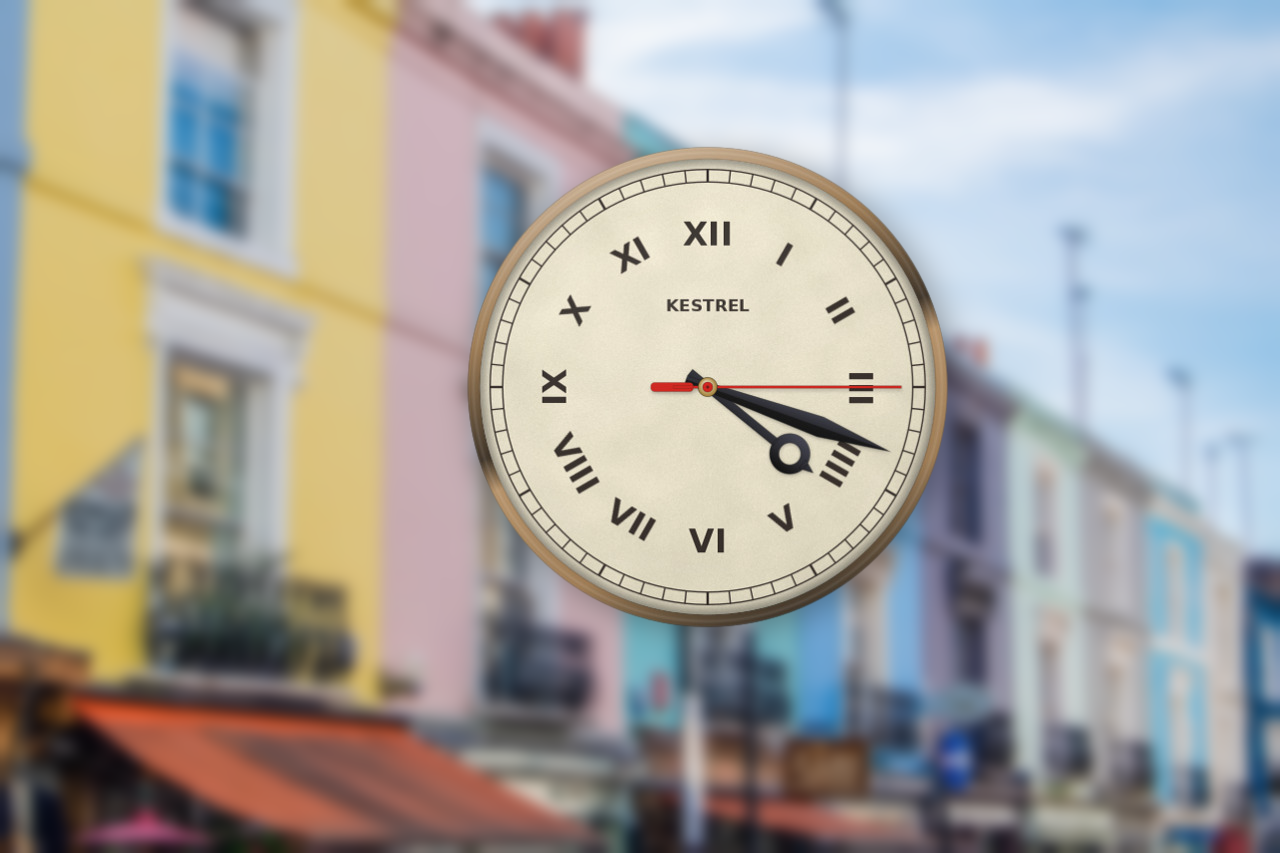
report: 4h18m15s
